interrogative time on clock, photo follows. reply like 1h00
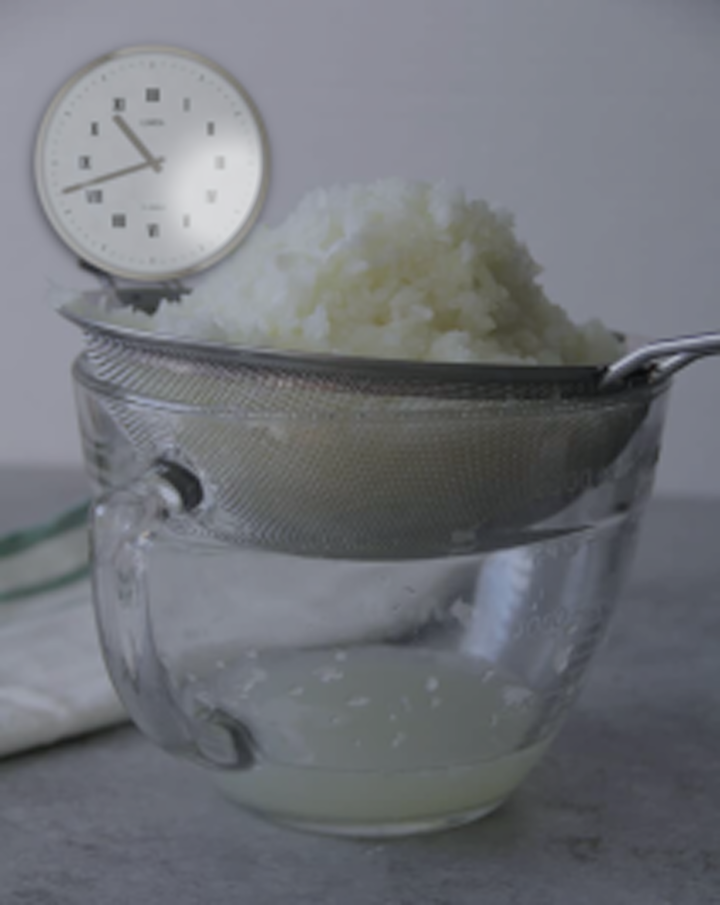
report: 10h42
